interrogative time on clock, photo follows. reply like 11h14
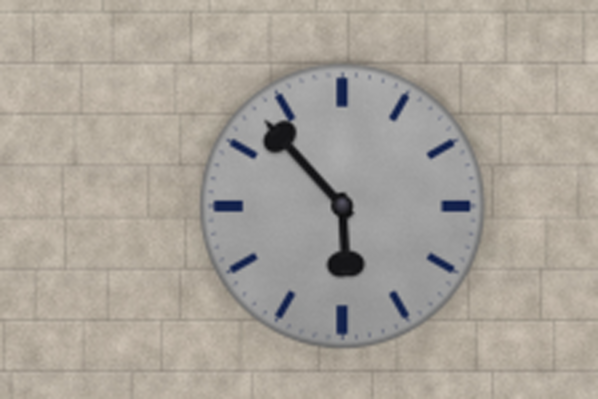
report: 5h53
